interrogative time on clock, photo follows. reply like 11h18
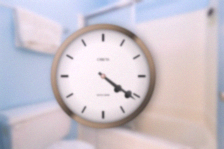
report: 4h21
